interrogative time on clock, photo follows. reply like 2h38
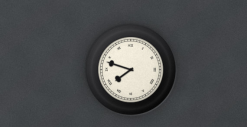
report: 7h48
